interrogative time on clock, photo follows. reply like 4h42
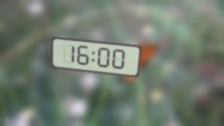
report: 16h00
